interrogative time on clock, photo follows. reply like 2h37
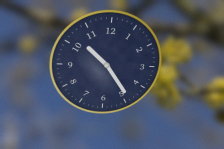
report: 10h24
